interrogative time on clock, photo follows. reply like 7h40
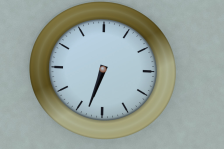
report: 6h33
